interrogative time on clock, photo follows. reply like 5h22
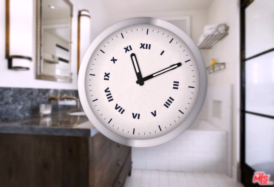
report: 11h10
